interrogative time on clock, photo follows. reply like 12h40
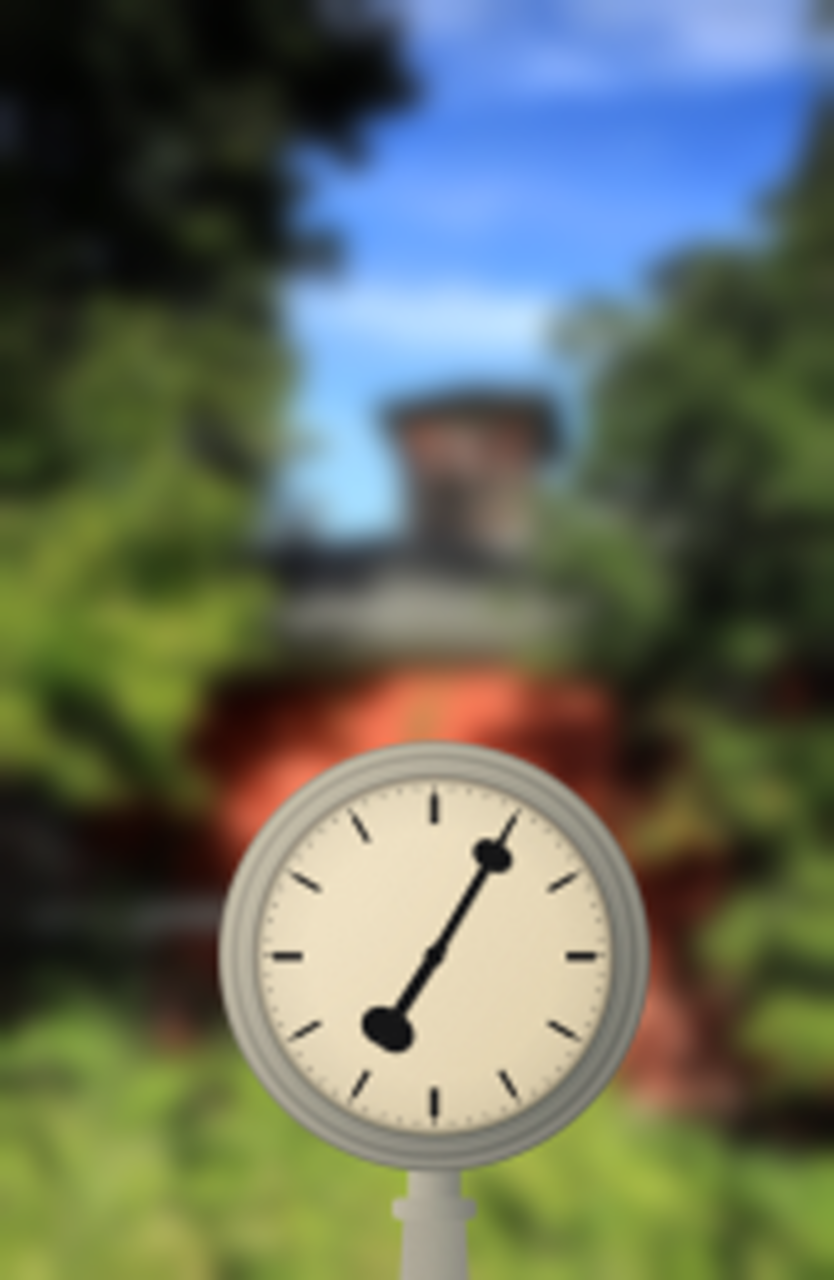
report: 7h05
